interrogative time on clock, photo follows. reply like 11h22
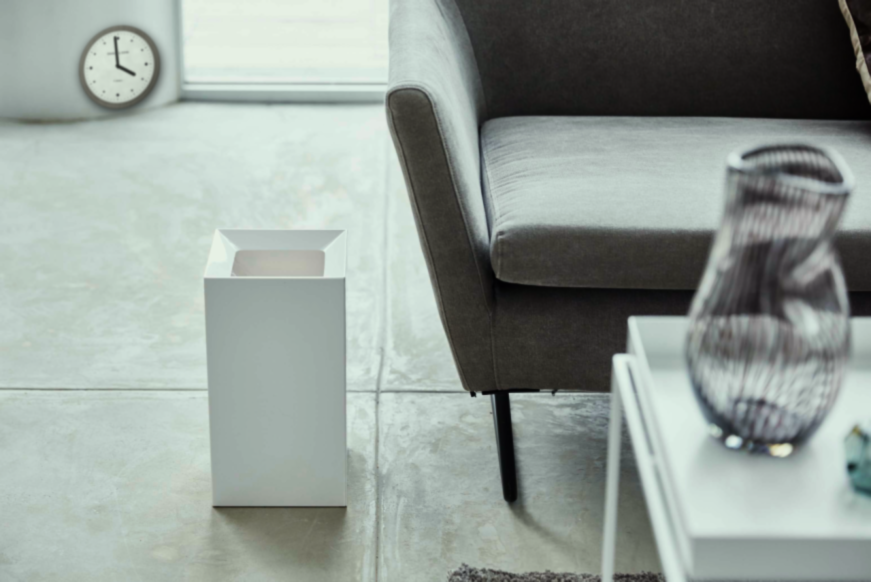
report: 3h59
